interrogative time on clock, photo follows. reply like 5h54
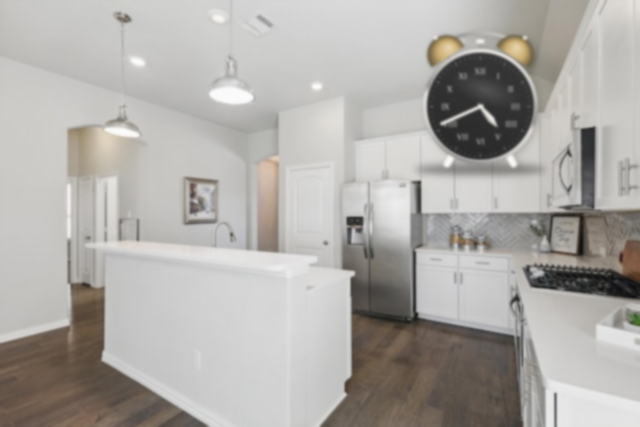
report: 4h41
